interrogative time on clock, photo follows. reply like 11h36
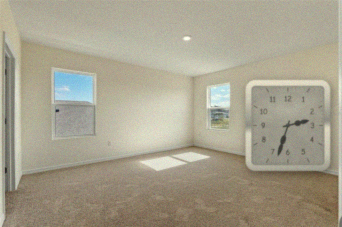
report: 2h33
